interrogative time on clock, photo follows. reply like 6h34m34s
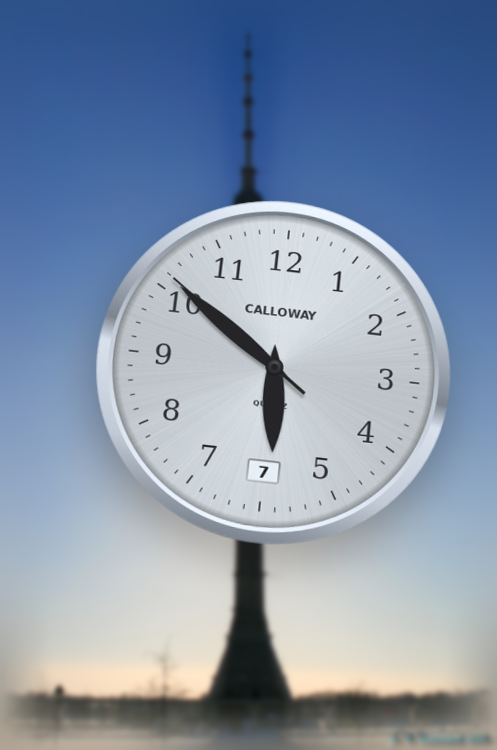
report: 5h50m51s
